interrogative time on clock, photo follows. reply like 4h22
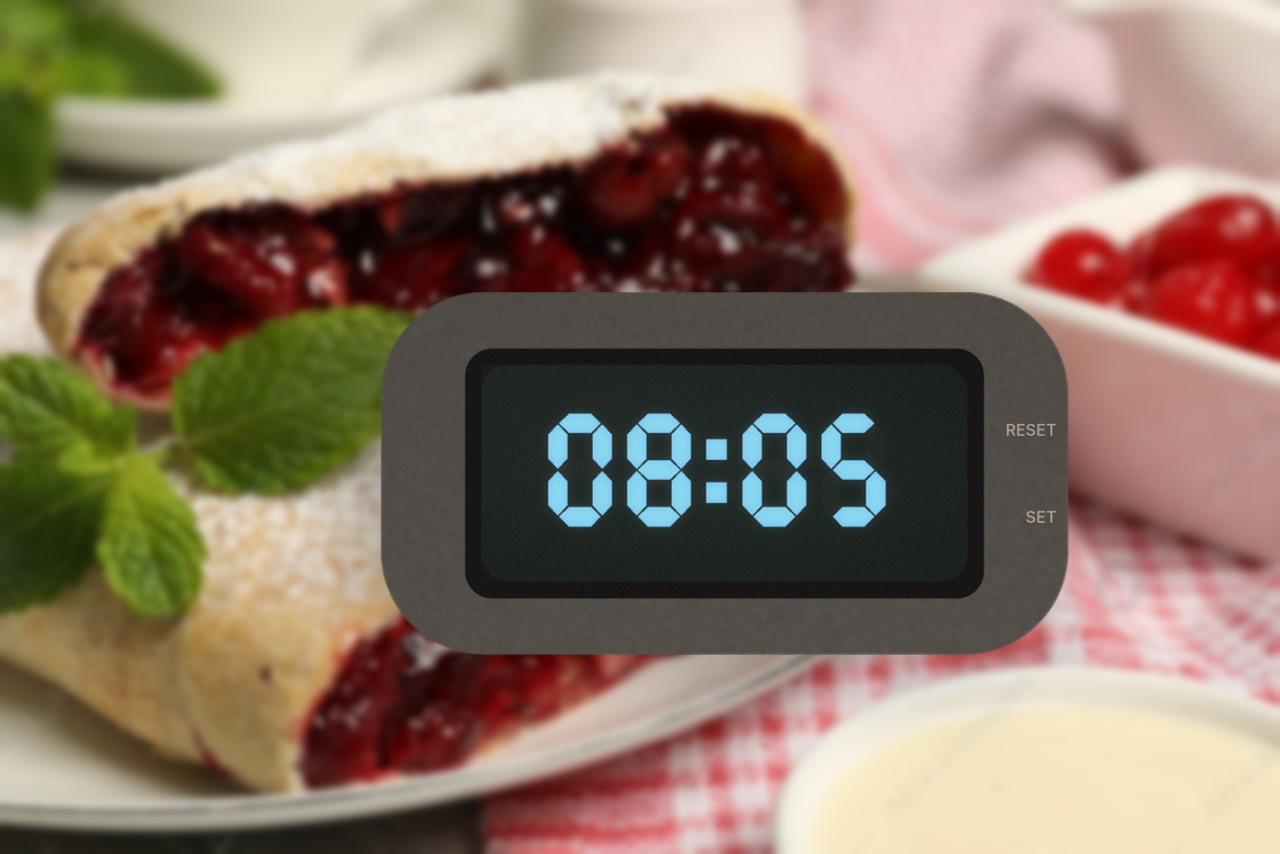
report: 8h05
